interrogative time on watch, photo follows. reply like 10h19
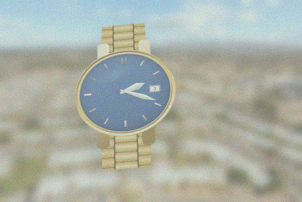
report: 2h19
